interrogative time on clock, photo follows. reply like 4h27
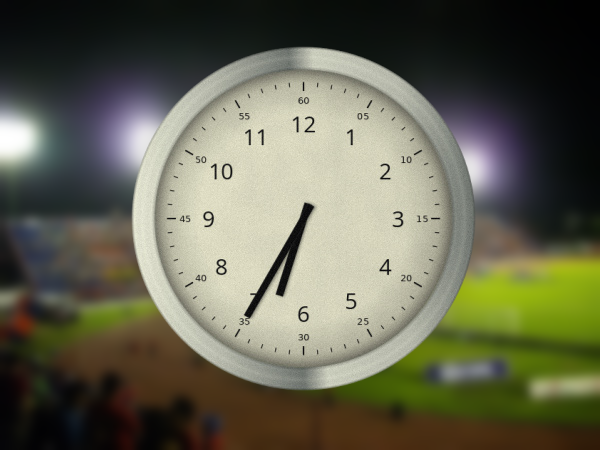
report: 6h35
